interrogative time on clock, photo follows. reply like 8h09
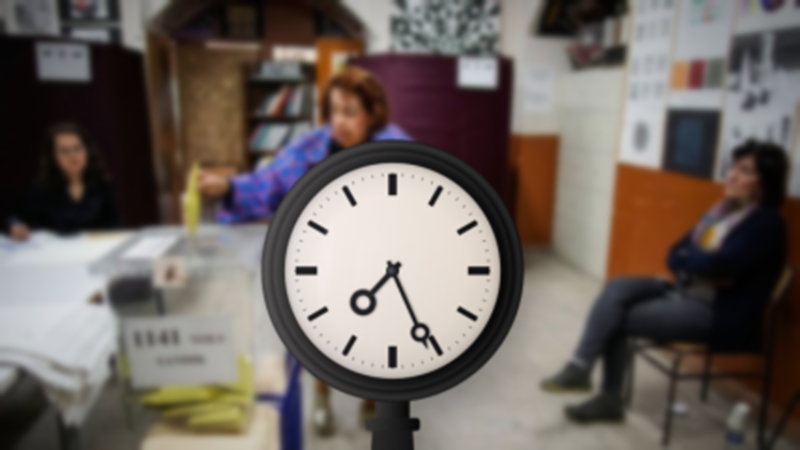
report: 7h26
